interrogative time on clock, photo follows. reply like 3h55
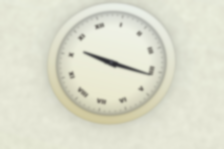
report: 10h21
